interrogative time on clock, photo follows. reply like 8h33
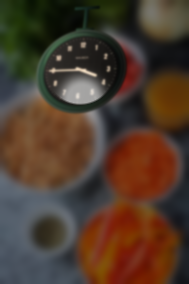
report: 3h45
